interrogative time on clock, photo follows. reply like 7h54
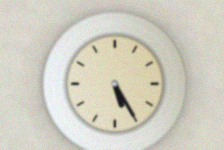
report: 5h25
